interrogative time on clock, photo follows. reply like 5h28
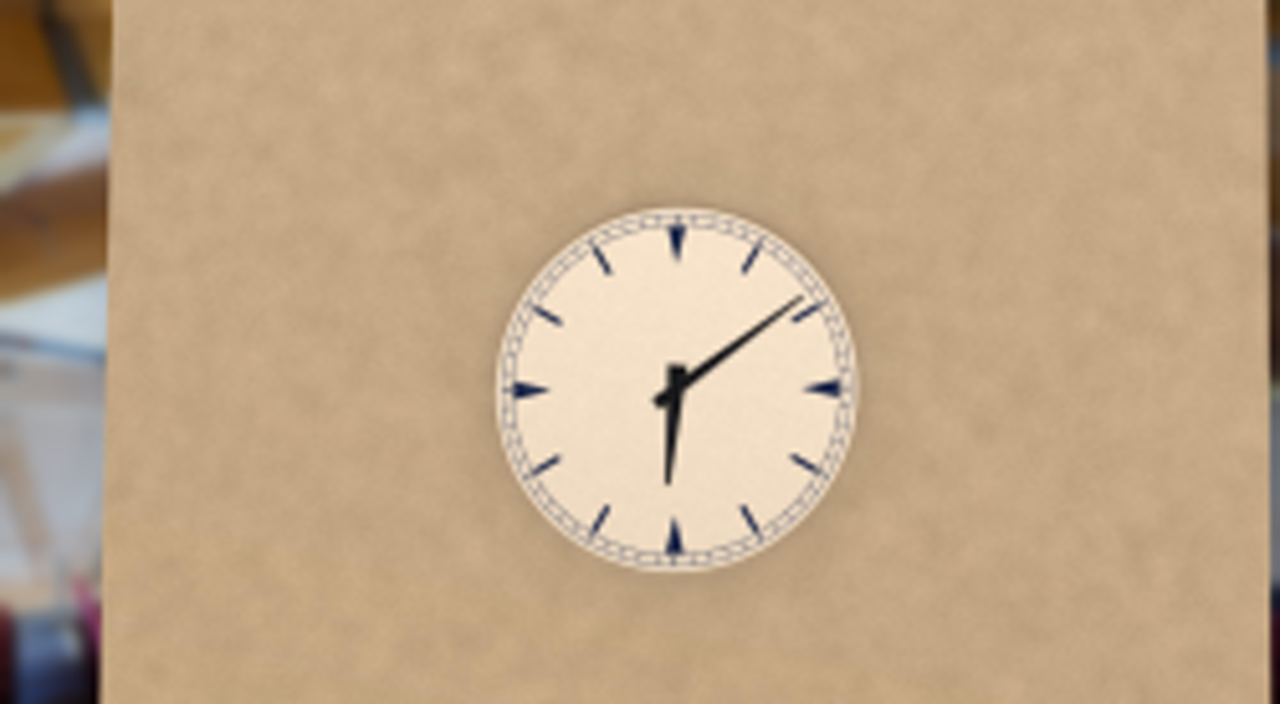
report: 6h09
